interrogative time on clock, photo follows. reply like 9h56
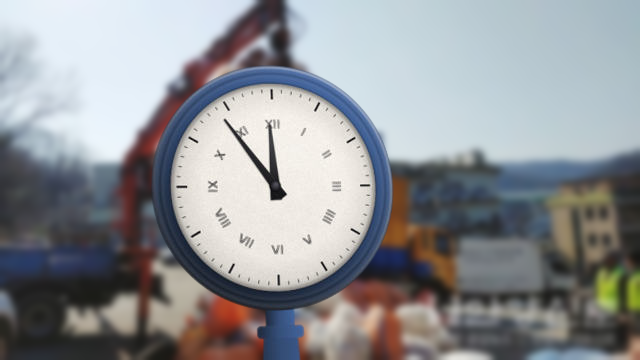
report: 11h54
